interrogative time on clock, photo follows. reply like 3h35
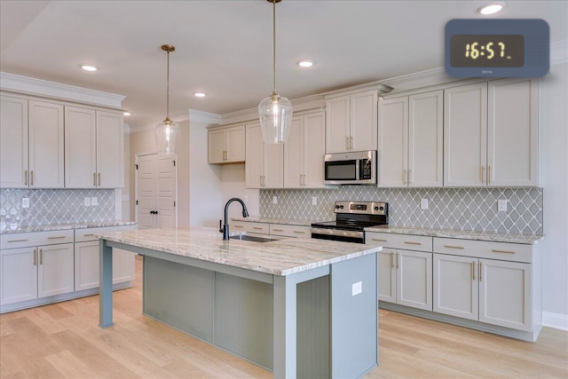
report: 16h57
